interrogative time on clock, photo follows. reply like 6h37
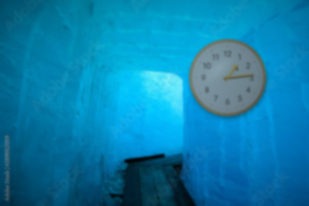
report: 1h14
